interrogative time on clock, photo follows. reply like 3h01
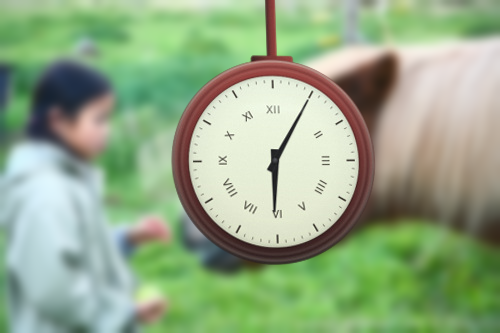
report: 6h05
